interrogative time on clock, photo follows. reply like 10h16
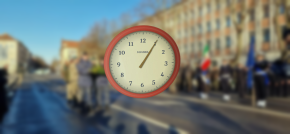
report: 1h05
